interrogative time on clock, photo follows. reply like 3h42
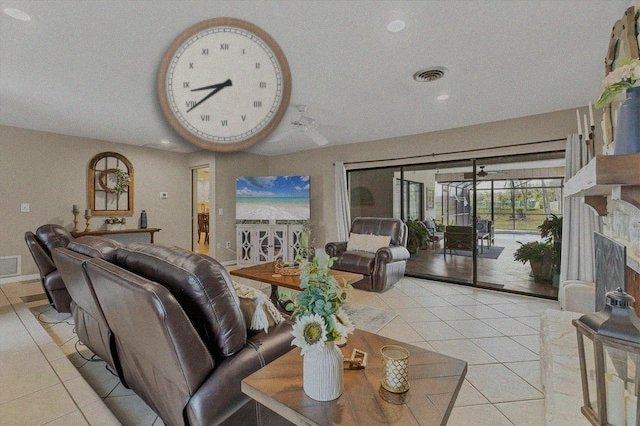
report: 8h39
